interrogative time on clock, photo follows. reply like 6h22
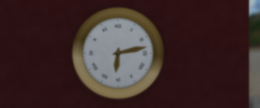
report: 6h13
